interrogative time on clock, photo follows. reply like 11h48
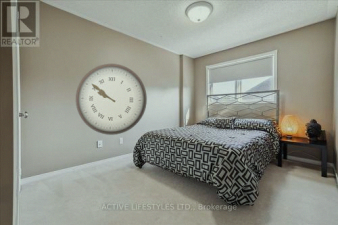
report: 9h51
